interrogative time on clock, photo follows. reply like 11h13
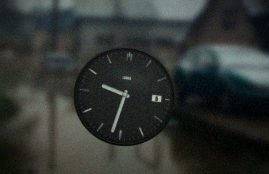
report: 9h32
